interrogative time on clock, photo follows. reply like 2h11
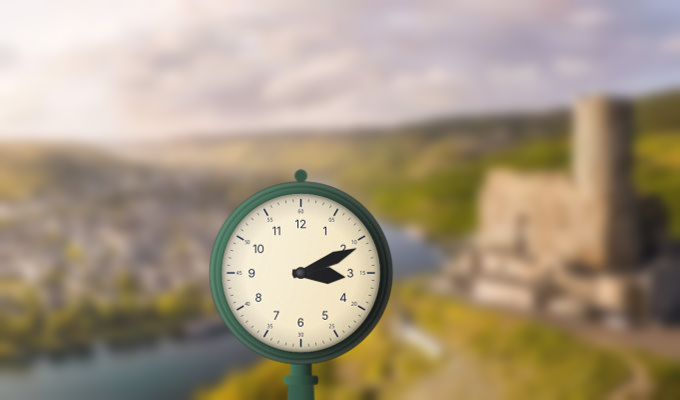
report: 3h11
